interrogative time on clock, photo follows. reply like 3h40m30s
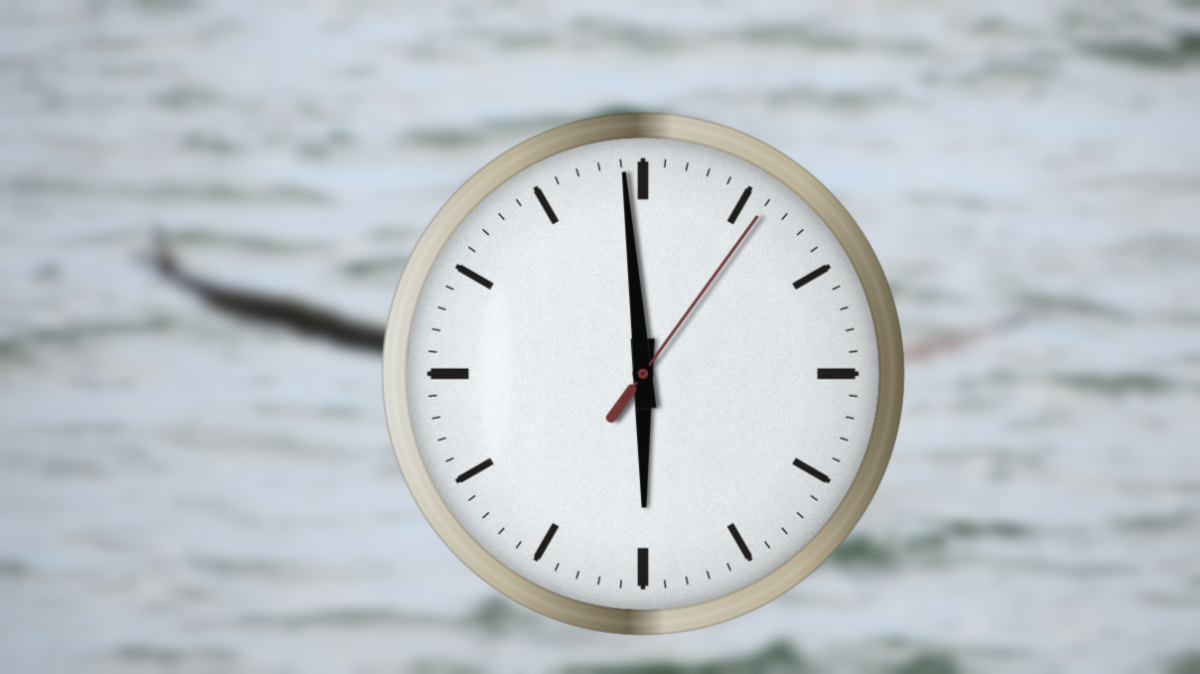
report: 5h59m06s
